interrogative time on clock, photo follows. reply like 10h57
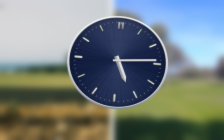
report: 5h14
